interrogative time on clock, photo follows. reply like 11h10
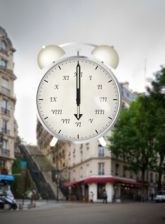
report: 6h00
